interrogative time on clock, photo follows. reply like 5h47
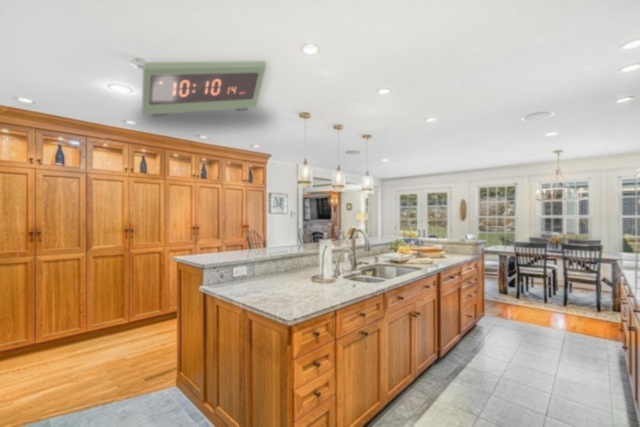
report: 10h10
